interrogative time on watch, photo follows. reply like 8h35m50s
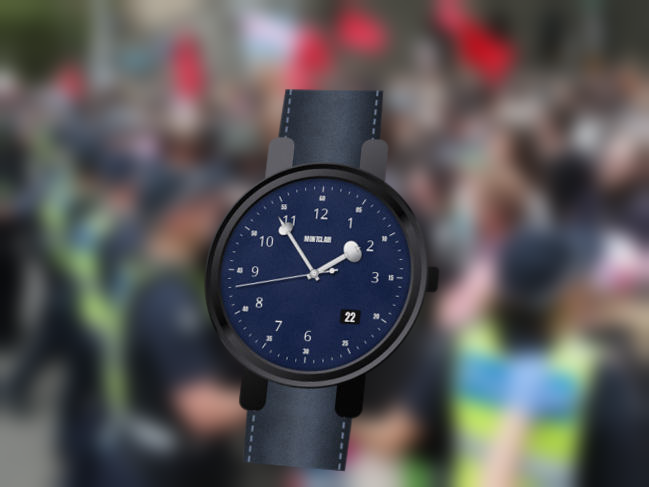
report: 1h53m43s
